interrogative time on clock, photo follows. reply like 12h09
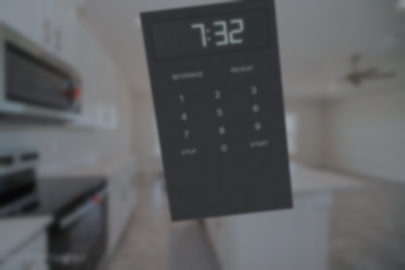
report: 7h32
